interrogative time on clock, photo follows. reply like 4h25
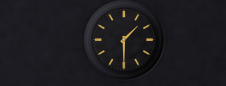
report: 1h30
